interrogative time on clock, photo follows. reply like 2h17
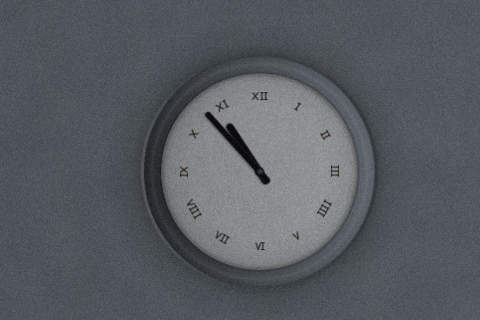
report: 10h53
